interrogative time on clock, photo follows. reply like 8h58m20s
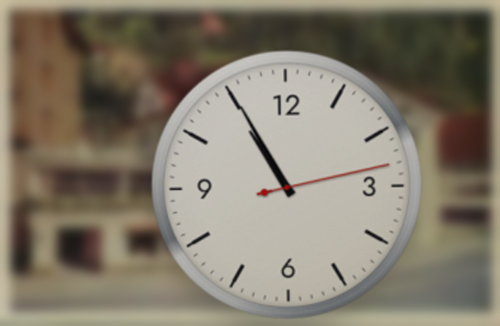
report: 10h55m13s
